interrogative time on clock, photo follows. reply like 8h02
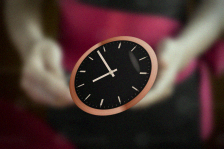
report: 7h53
